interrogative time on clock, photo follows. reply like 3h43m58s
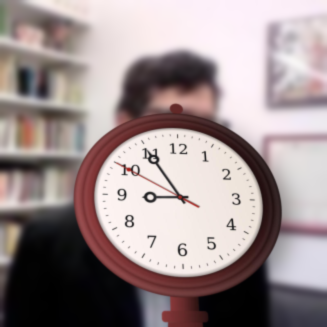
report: 8h54m50s
